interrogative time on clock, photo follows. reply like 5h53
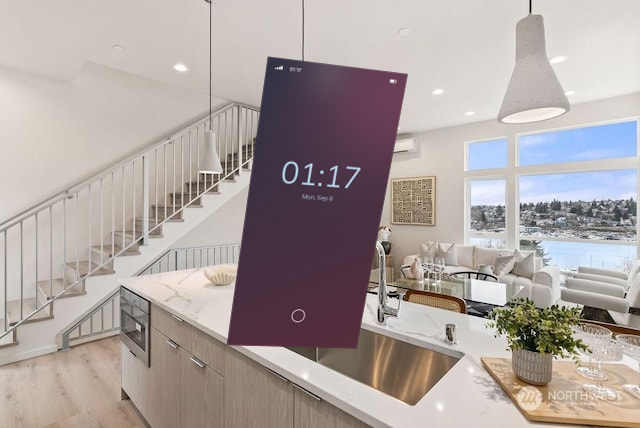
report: 1h17
